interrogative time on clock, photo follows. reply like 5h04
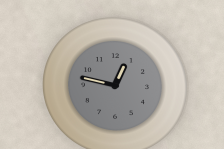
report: 12h47
